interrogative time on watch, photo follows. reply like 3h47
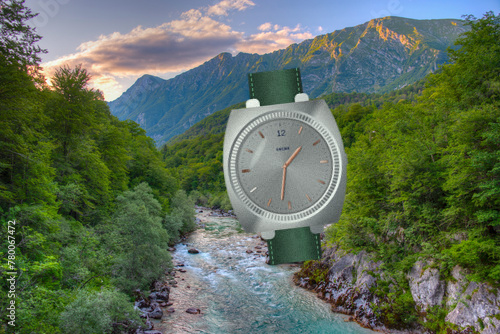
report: 1h32
